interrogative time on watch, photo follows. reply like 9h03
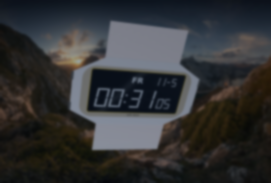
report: 0h31
